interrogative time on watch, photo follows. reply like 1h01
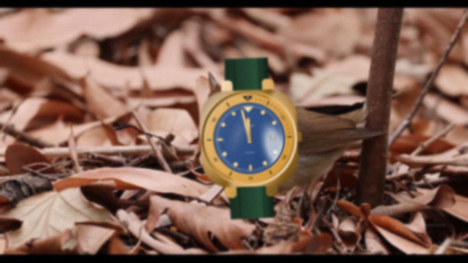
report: 11h58
